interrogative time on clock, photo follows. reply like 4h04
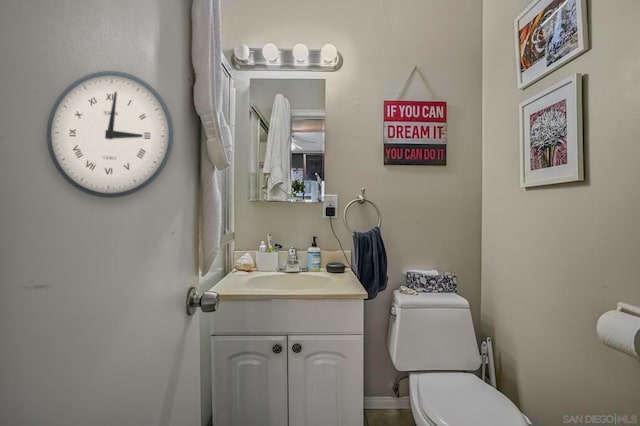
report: 3h01
